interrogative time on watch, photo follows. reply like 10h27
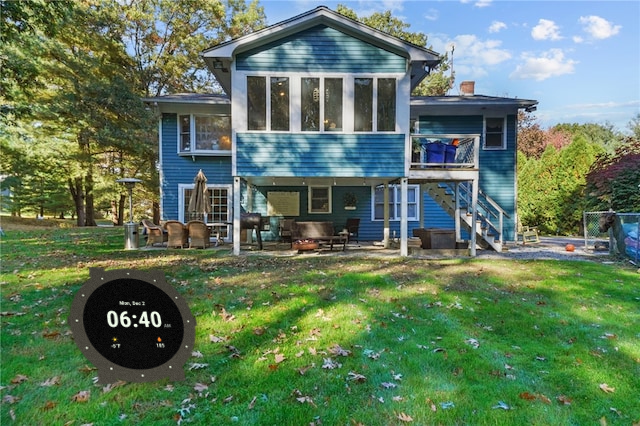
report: 6h40
